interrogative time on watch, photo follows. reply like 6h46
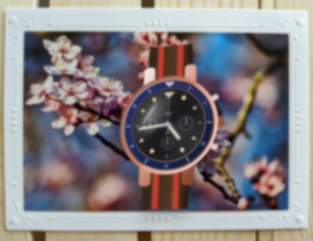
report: 4h44
